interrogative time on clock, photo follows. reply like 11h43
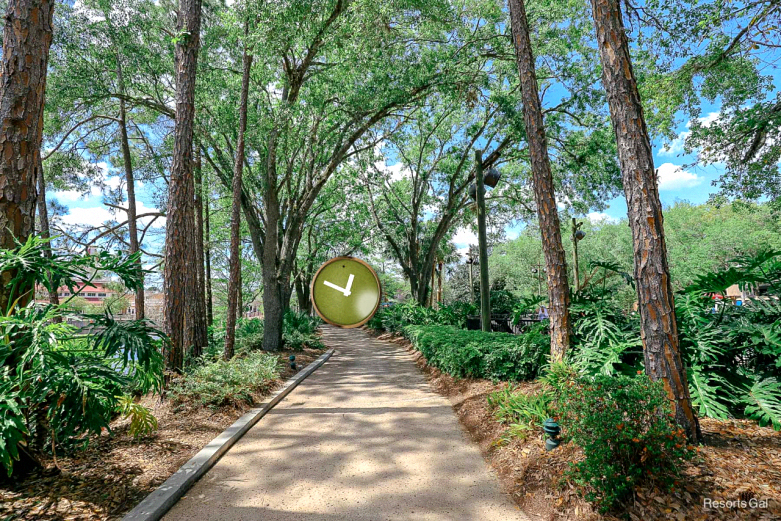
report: 12h50
